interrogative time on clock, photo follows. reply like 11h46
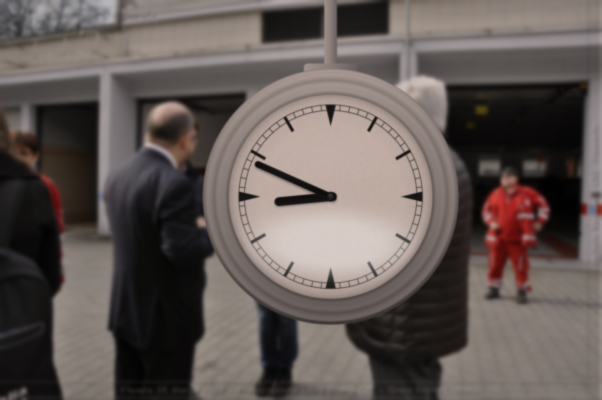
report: 8h49
